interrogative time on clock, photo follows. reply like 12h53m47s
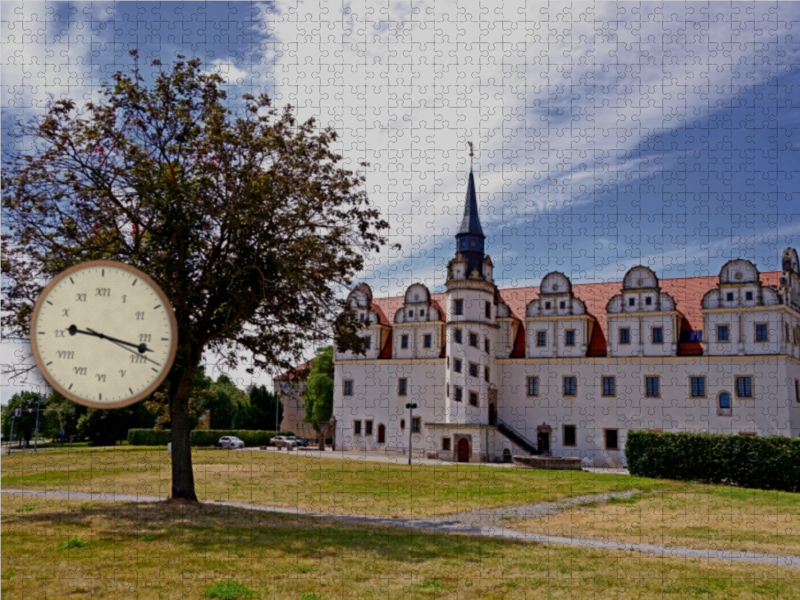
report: 9h17m19s
